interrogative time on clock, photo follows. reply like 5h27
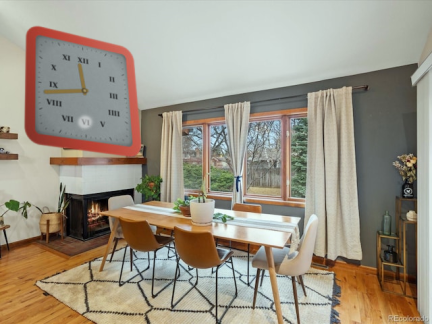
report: 11h43
